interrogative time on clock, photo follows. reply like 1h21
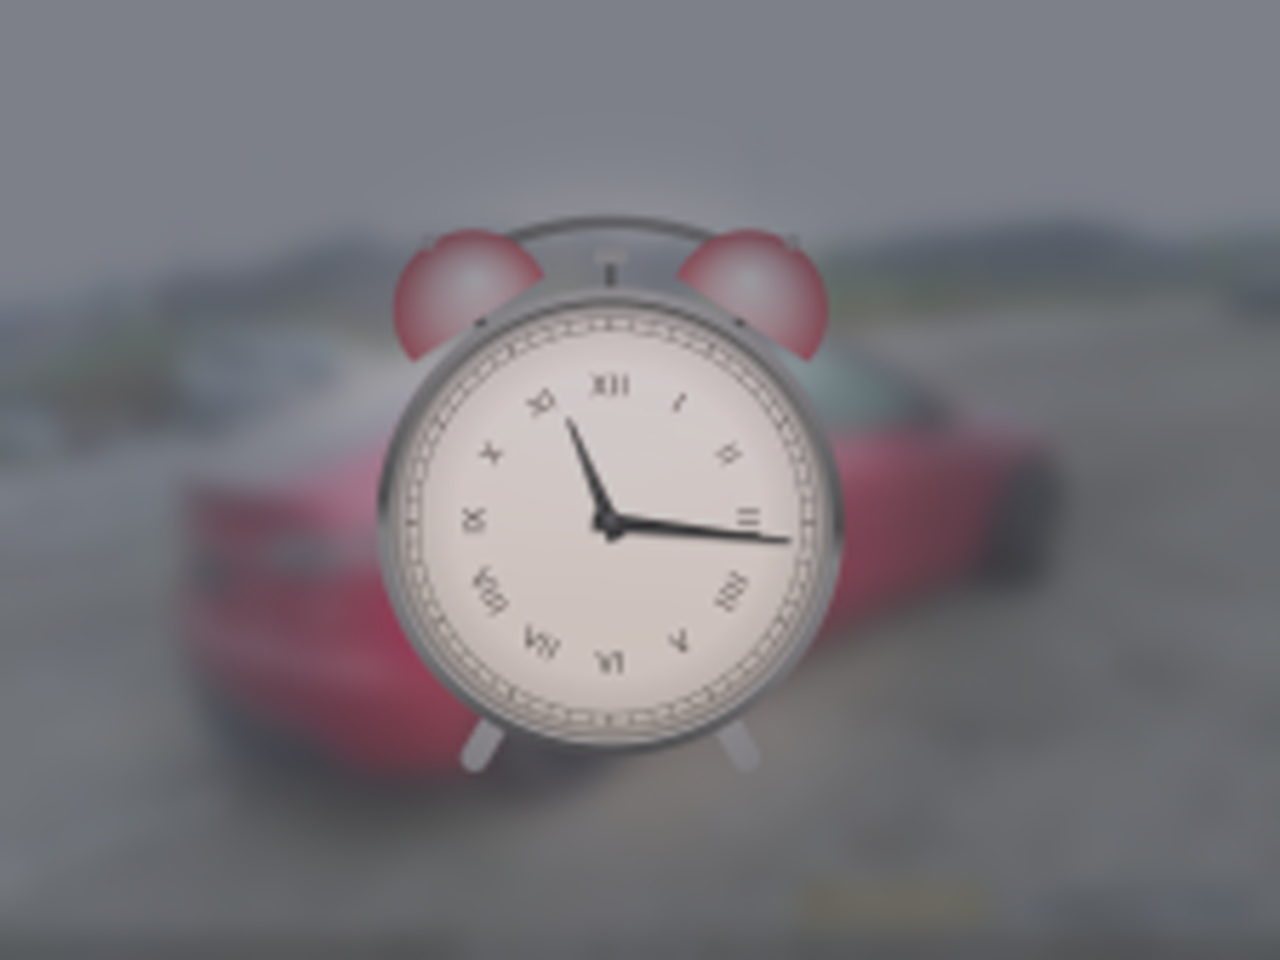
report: 11h16
